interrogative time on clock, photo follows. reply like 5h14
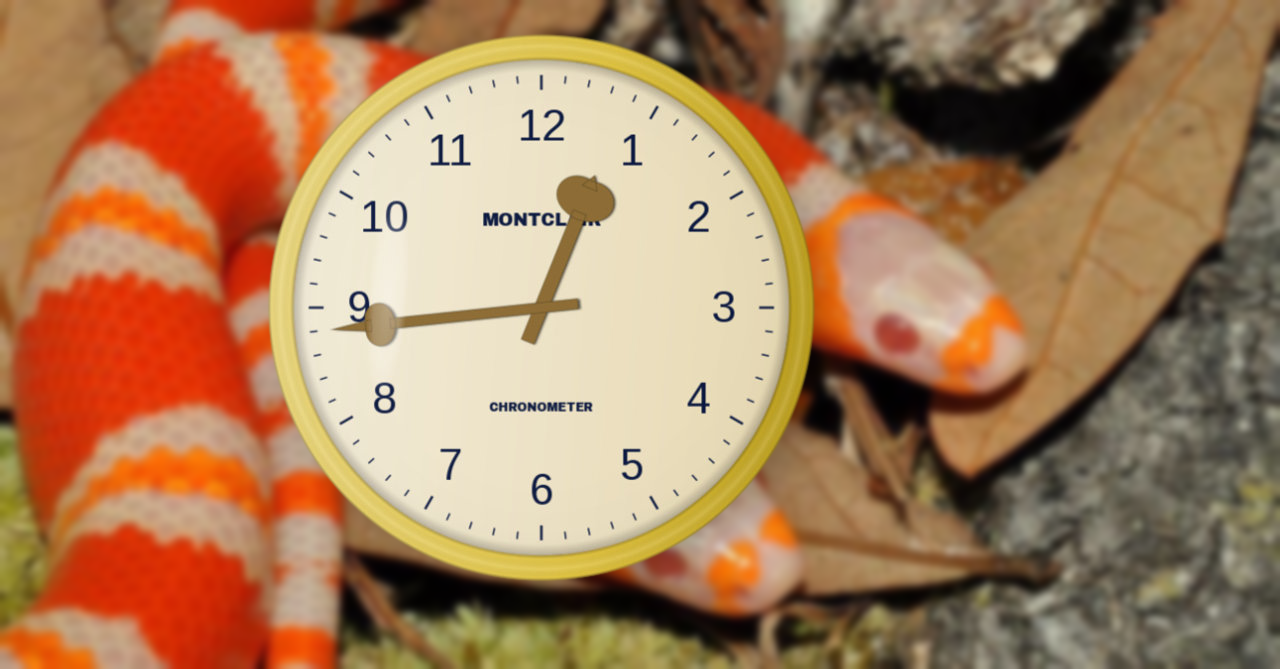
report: 12h44
